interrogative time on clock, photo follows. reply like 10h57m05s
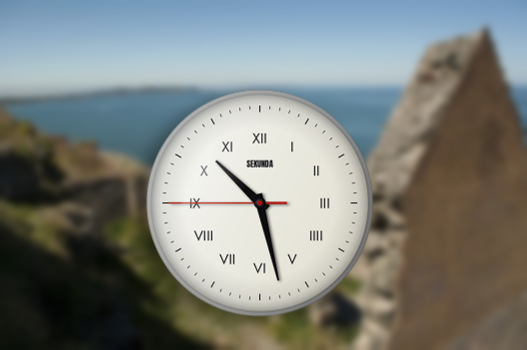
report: 10h27m45s
